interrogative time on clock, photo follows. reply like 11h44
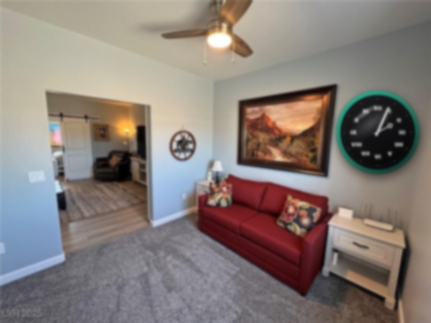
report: 2h04
